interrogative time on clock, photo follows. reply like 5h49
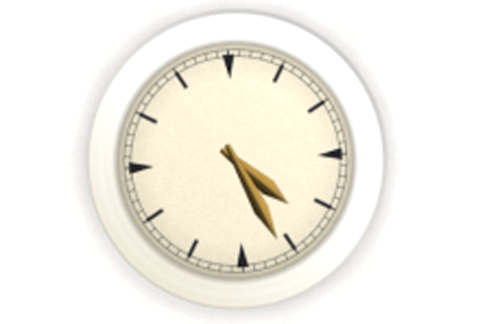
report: 4h26
